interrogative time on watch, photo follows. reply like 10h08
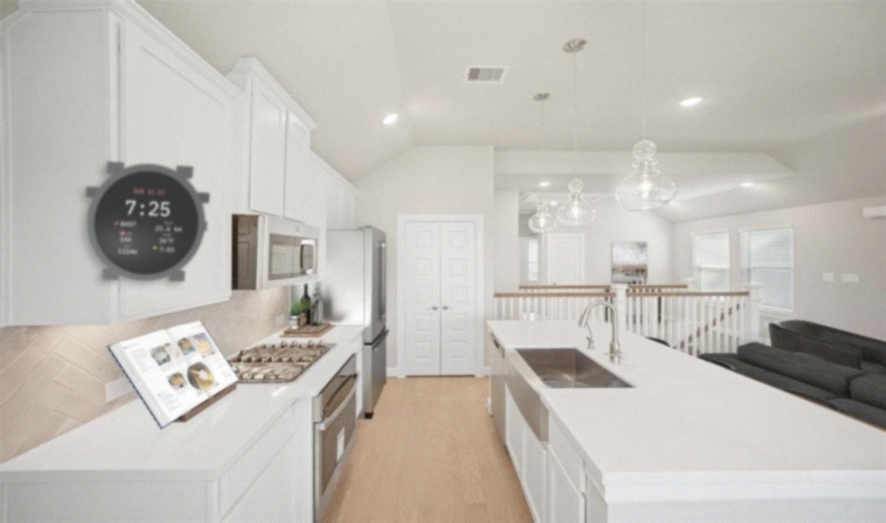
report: 7h25
